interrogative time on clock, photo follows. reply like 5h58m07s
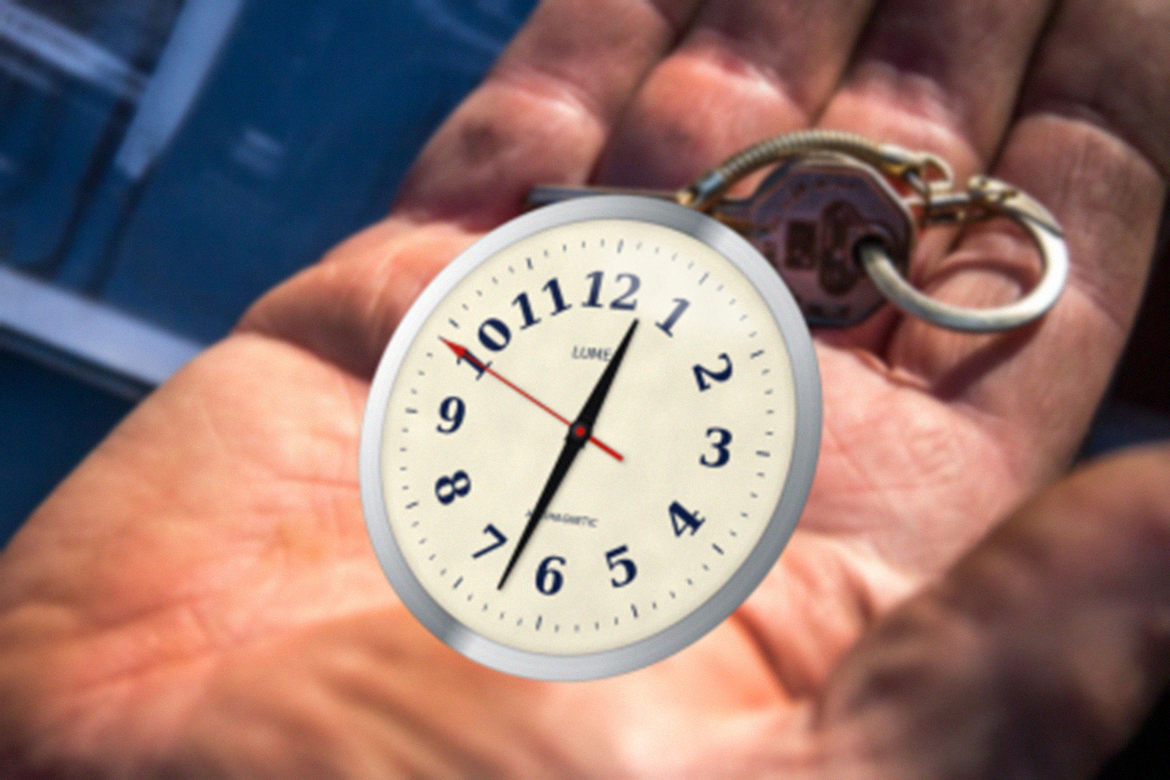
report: 12h32m49s
